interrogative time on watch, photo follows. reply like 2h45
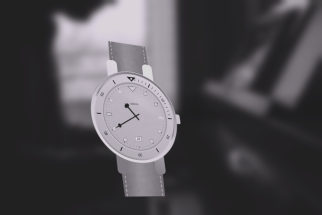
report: 10h40
